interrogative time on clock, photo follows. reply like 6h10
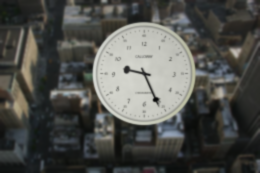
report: 9h26
